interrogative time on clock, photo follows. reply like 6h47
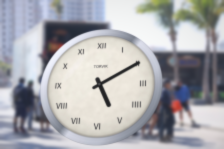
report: 5h10
